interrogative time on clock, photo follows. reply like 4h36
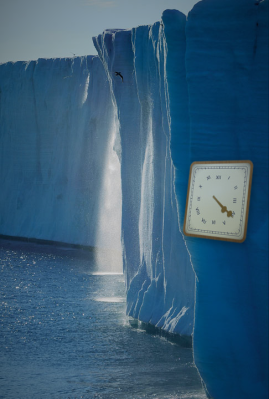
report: 4h21
